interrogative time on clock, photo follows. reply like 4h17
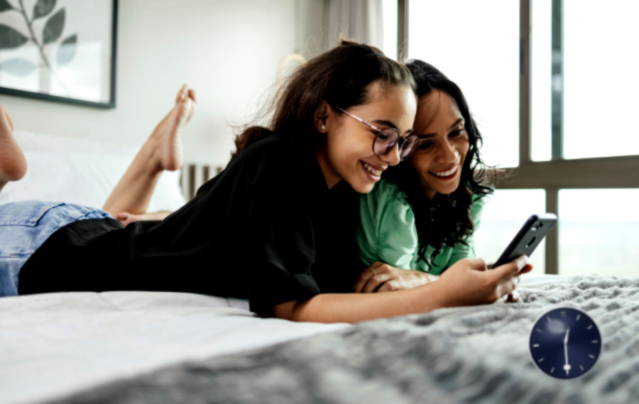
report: 12h30
